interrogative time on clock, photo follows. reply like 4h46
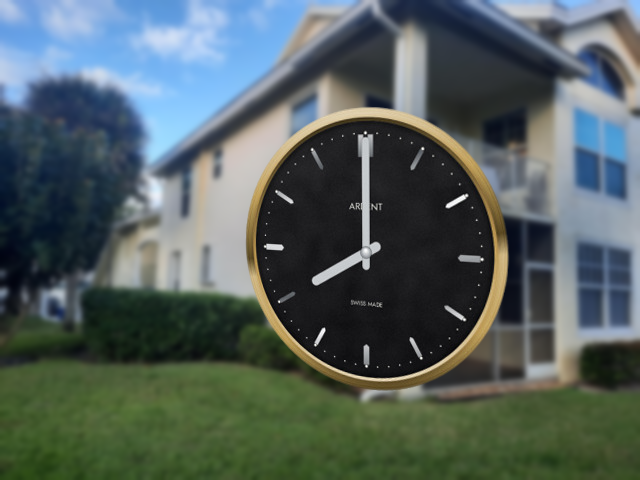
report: 8h00
